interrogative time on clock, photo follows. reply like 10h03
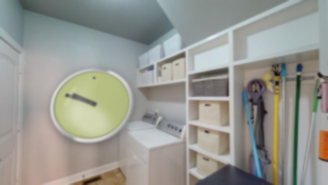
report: 9h48
